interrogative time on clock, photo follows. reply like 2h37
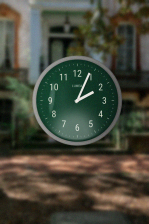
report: 2h04
